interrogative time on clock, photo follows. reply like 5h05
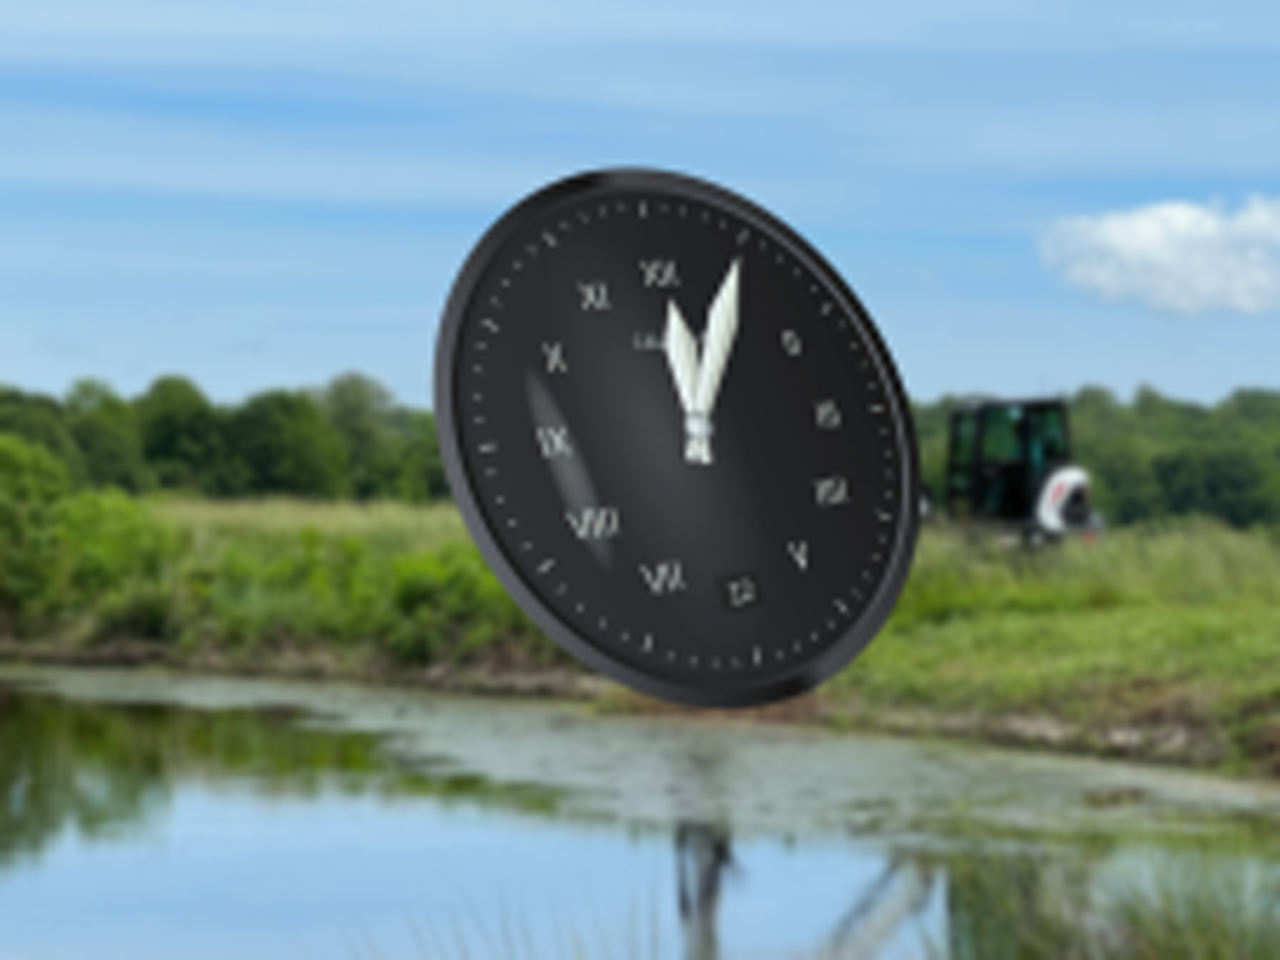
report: 12h05
